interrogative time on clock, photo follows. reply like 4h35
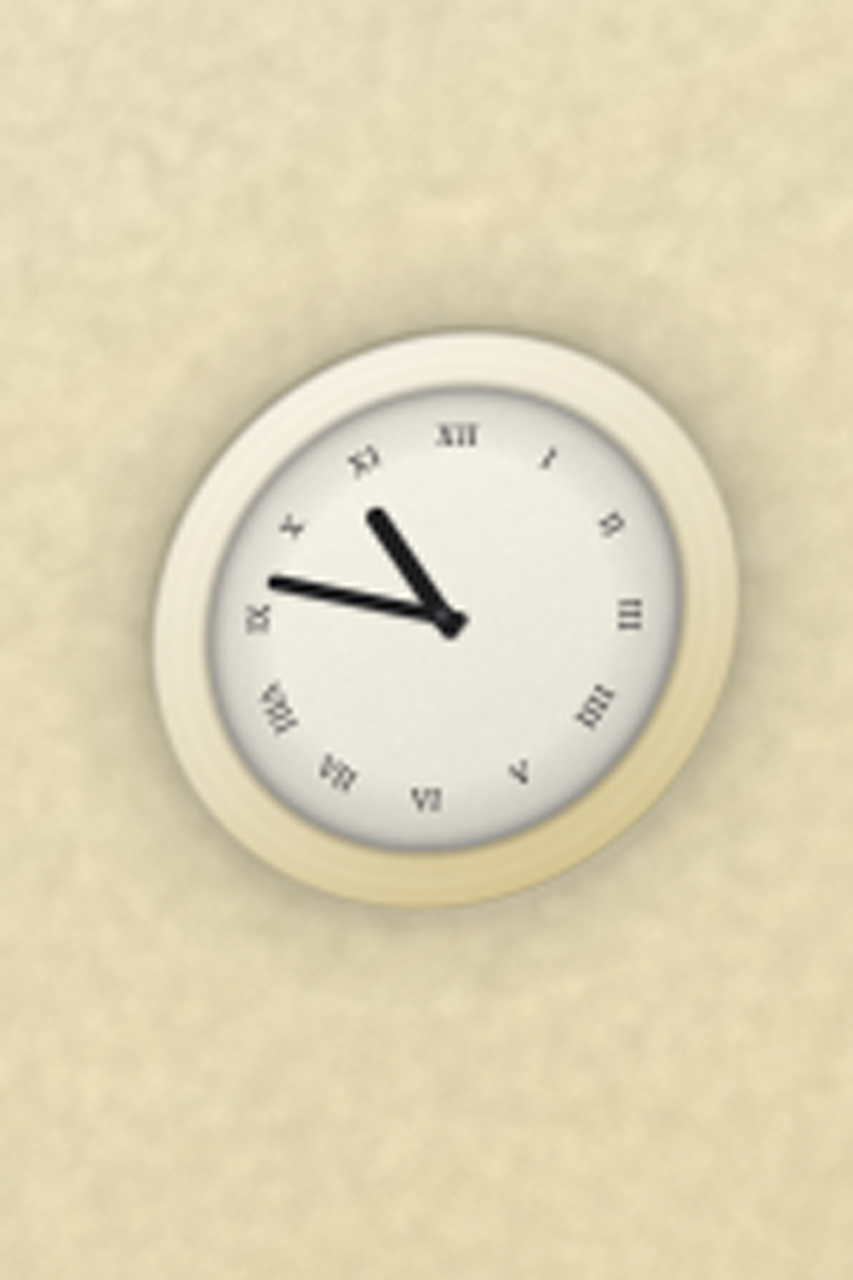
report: 10h47
